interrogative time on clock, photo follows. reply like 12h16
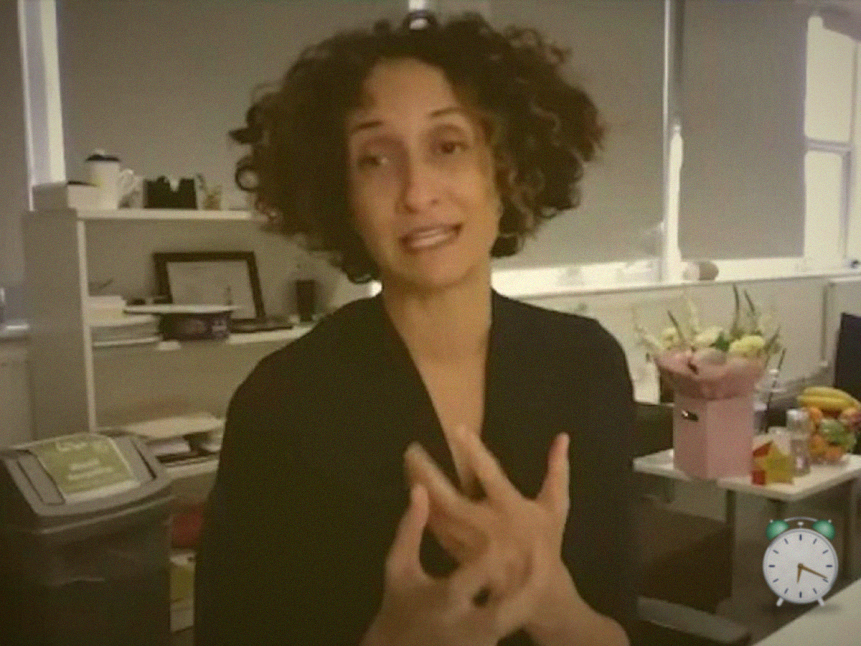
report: 6h19
